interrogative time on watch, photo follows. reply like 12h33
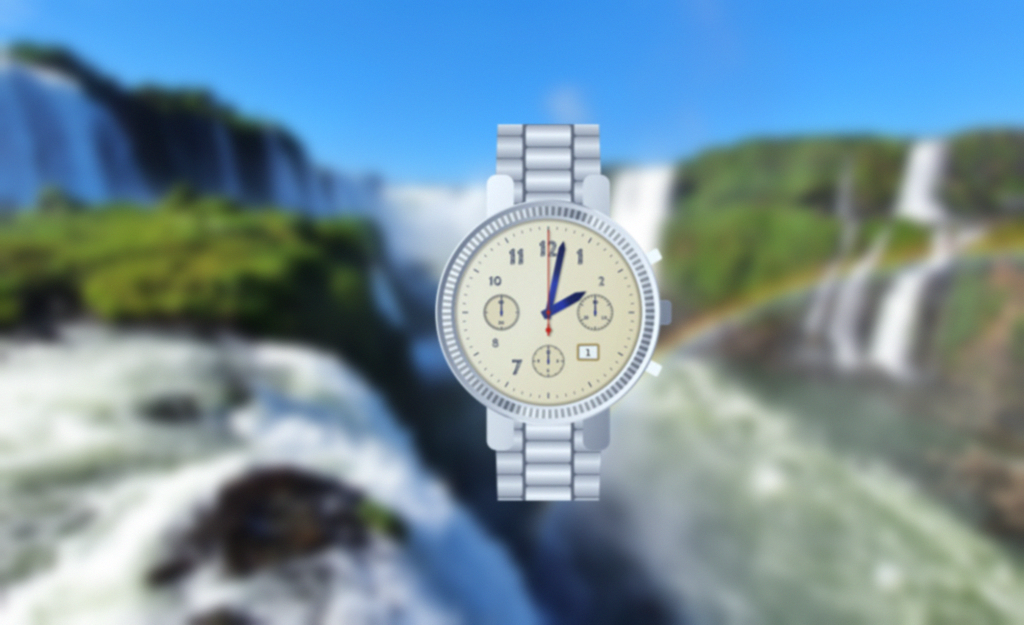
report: 2h02
